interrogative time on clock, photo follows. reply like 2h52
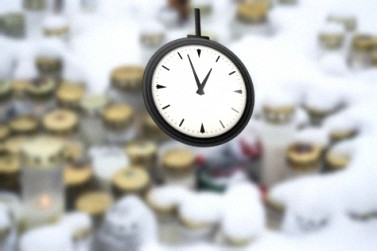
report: 12h57
